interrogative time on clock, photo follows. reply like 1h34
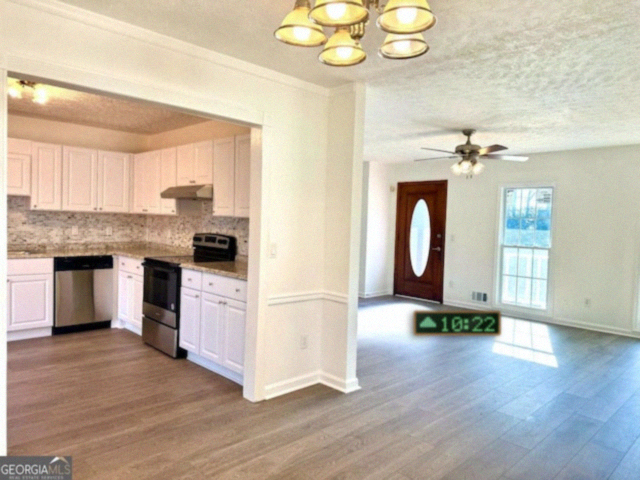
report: 10h22
